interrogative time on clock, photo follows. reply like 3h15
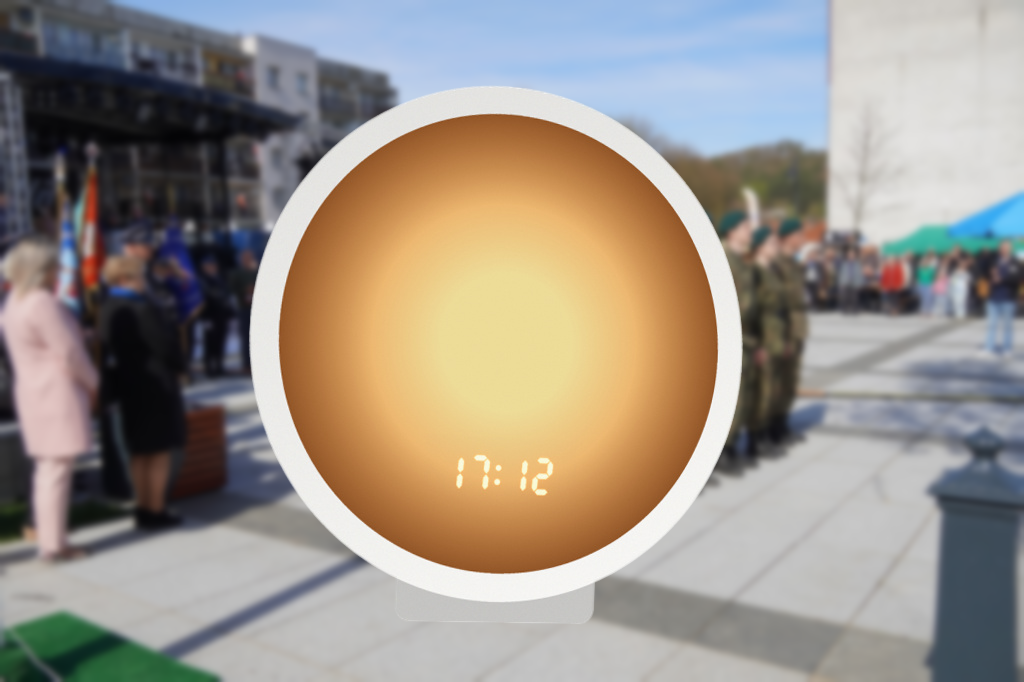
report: 17h12
